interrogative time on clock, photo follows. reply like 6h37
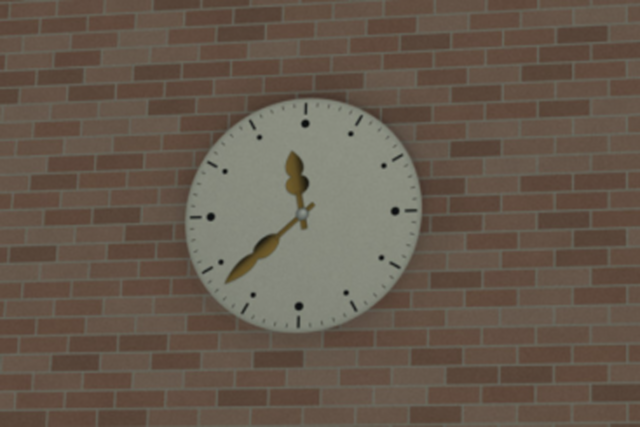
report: 11h38
